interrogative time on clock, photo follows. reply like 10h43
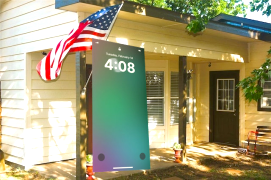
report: 4h08
